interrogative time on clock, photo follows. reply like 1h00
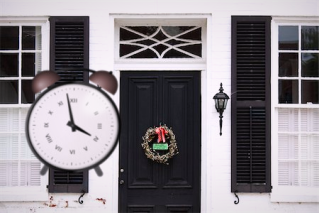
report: 3h58
